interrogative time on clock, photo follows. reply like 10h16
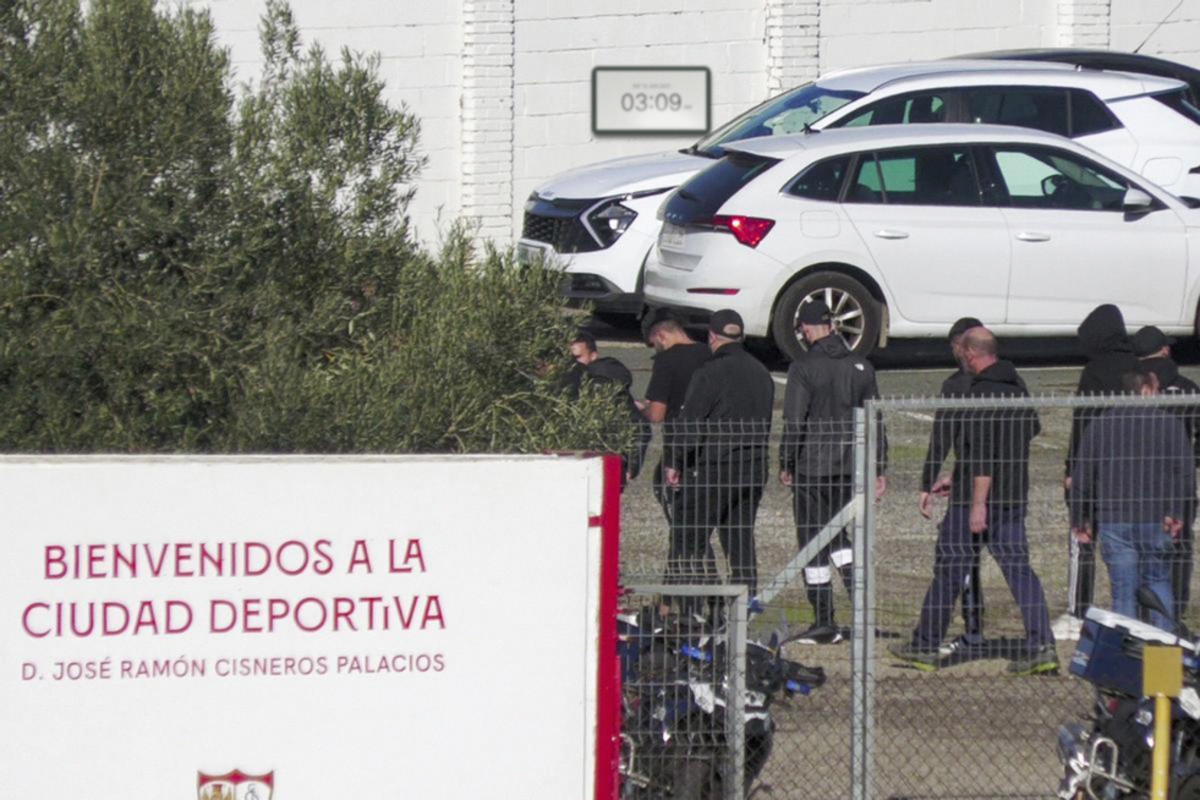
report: 3h09
